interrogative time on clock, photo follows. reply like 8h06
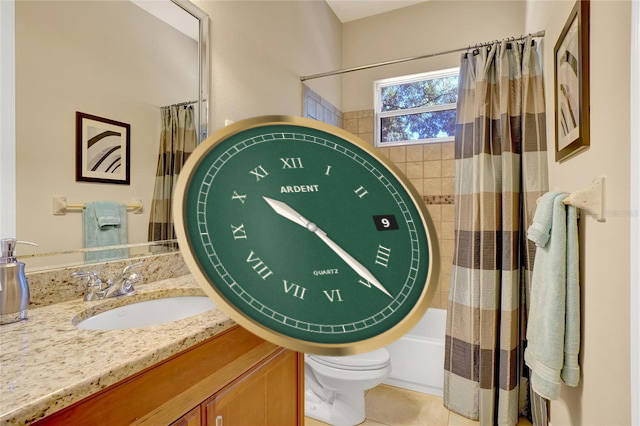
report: 10h24
